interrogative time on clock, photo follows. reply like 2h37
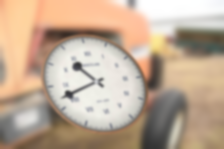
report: 10h42
